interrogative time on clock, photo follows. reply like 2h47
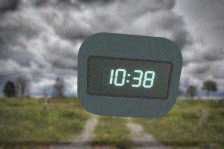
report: 10h38
